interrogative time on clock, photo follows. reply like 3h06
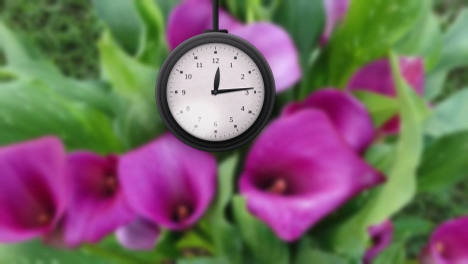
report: 12h14
